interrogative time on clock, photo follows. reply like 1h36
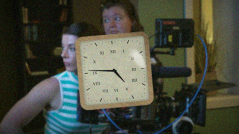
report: 4h46
